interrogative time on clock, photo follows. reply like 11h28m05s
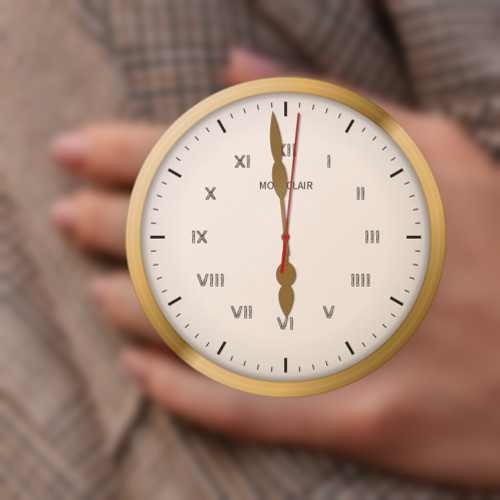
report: 5h59m01s
